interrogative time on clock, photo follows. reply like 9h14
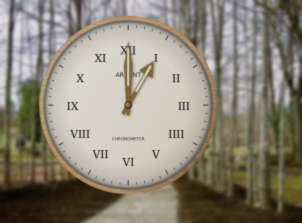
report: 1h00
